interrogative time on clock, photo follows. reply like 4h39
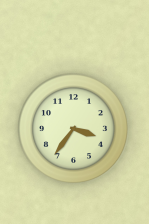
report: 3h36
